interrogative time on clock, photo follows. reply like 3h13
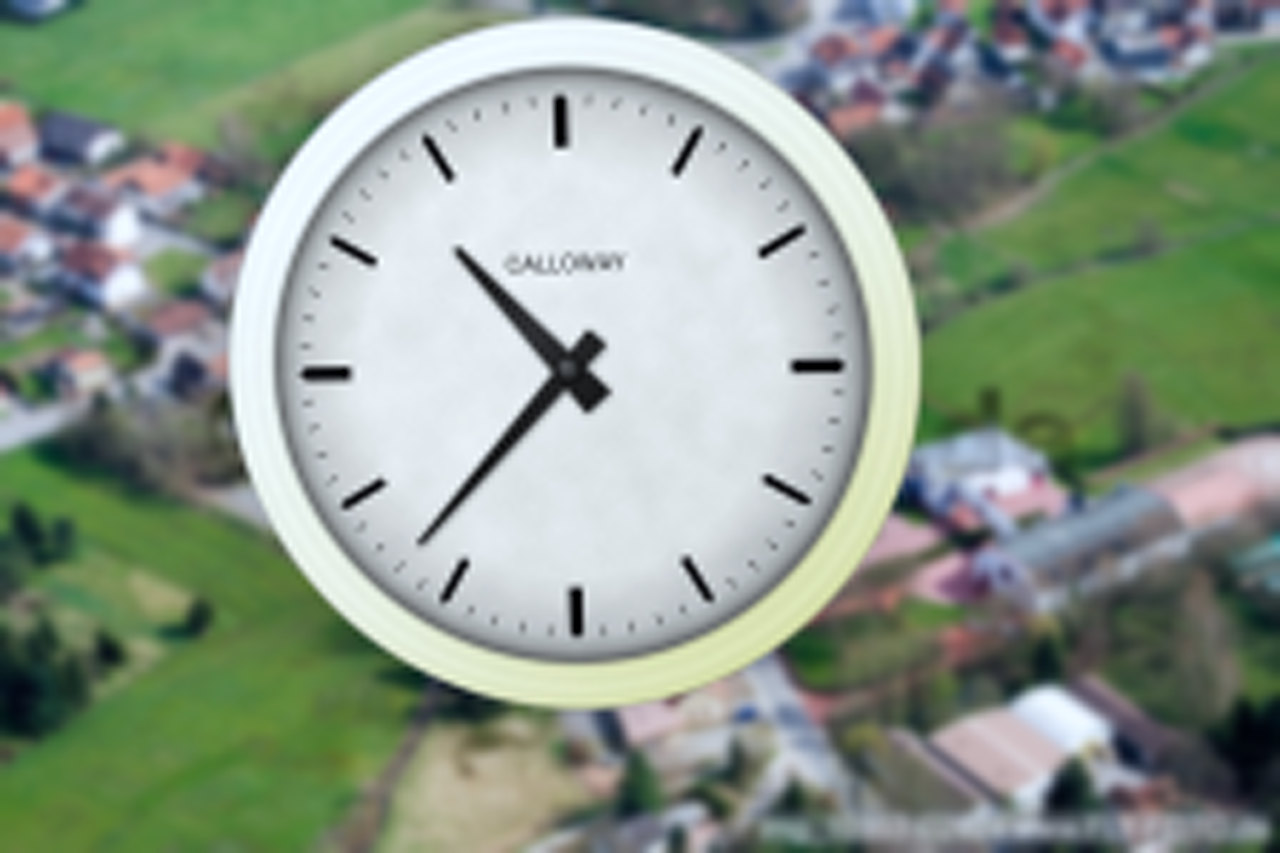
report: 10h37
